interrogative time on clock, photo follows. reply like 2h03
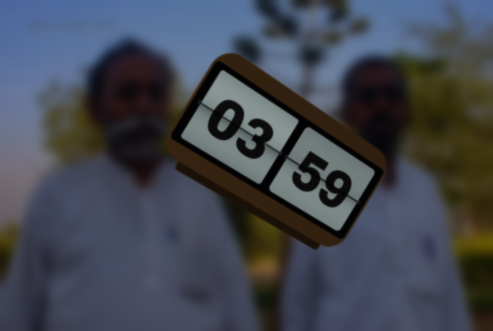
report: 3h59
